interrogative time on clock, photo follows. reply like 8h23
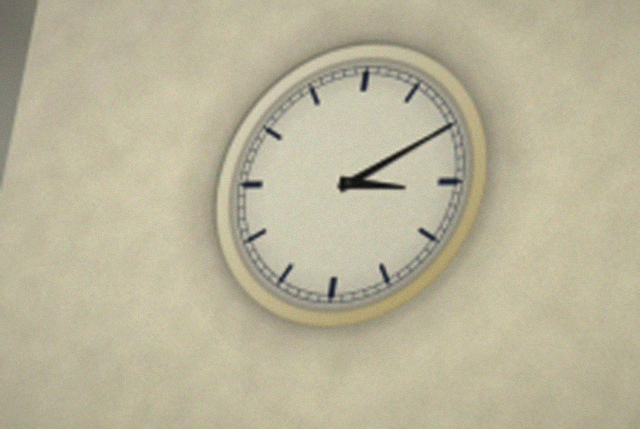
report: 3h10
